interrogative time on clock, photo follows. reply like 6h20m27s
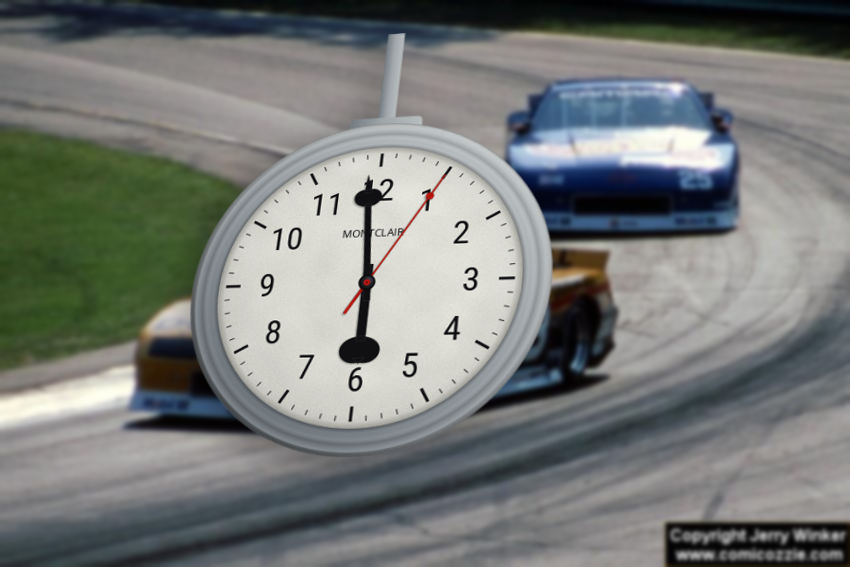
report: 5h59m05s
